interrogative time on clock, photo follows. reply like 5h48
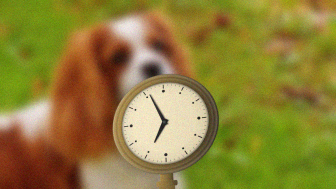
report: 6h56
